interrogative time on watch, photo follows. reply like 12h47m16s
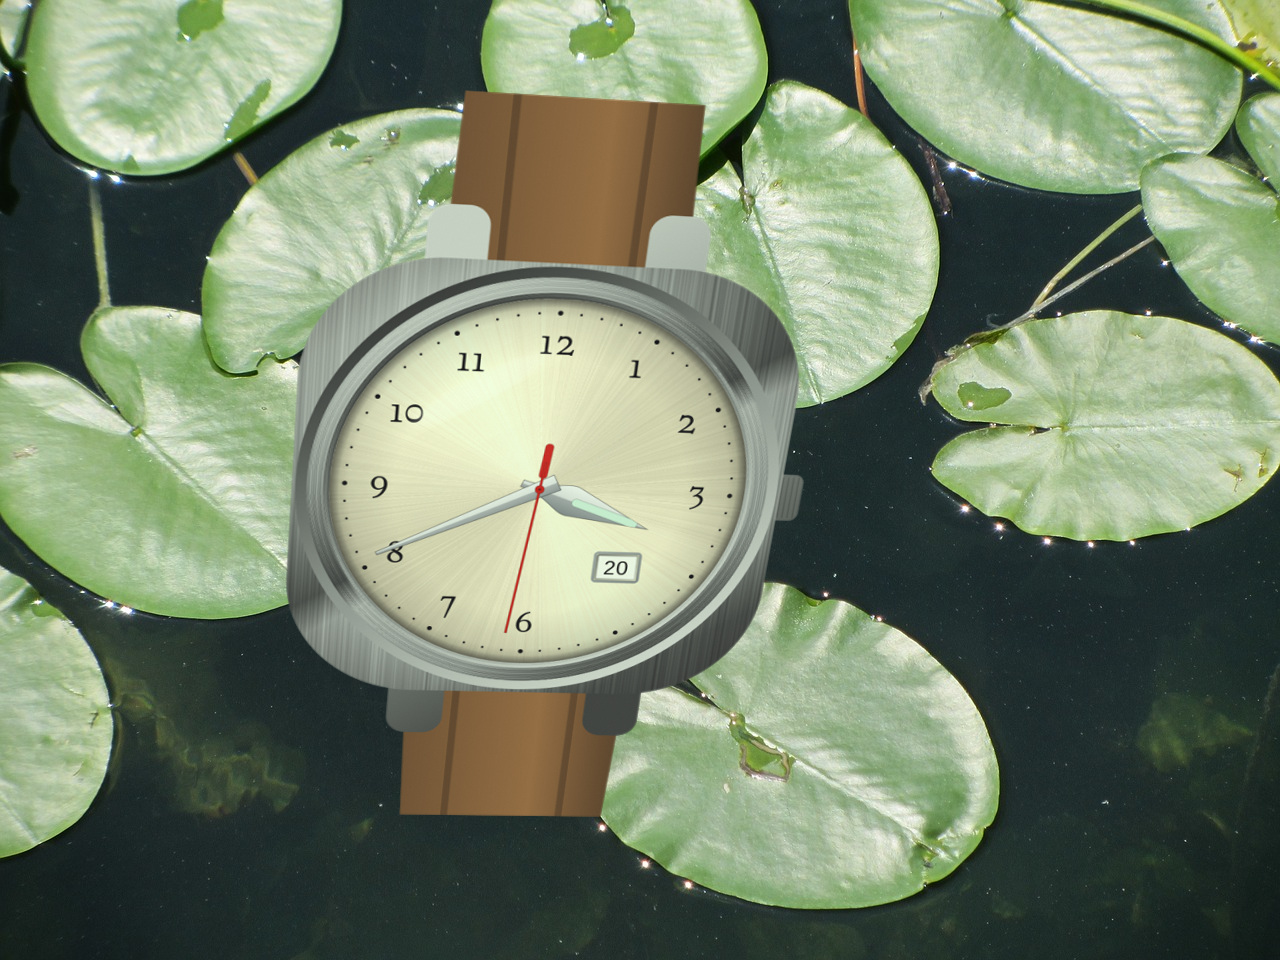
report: 3h40m31s
